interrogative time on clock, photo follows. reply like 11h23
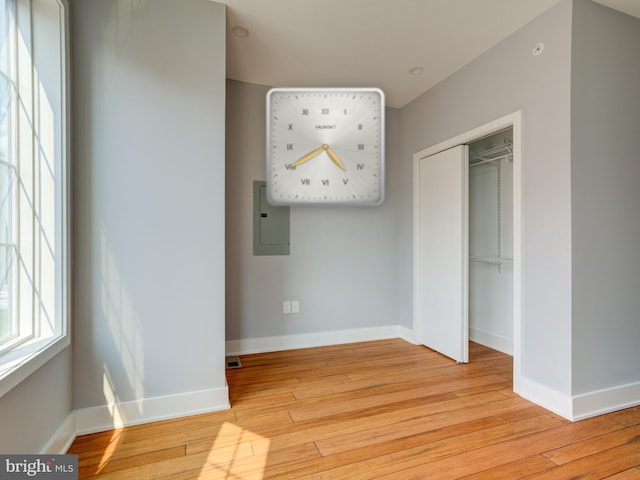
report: 4h40
